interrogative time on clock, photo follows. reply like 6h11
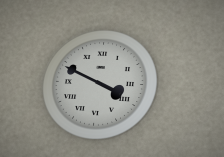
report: 3h49
